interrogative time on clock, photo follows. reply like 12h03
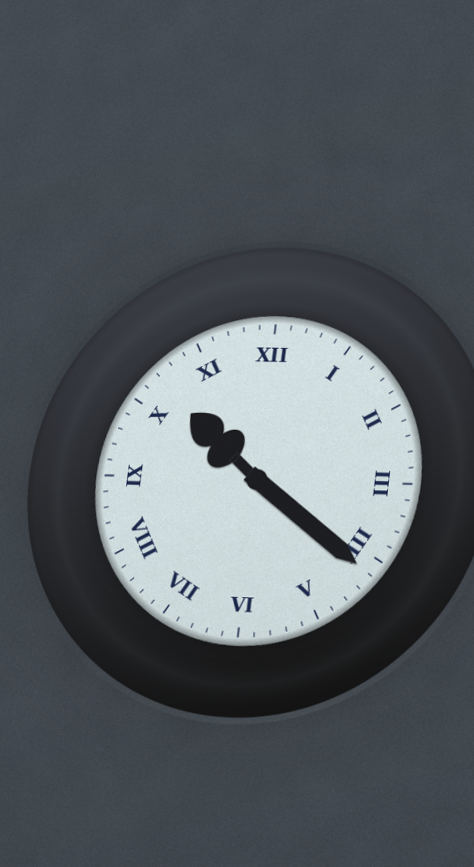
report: 10h21
